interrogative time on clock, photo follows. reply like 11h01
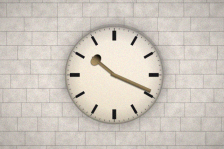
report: 10h19
